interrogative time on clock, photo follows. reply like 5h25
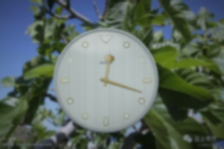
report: 12h18
